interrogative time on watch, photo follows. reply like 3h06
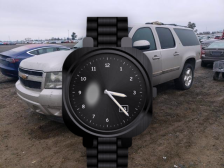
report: 3h23
